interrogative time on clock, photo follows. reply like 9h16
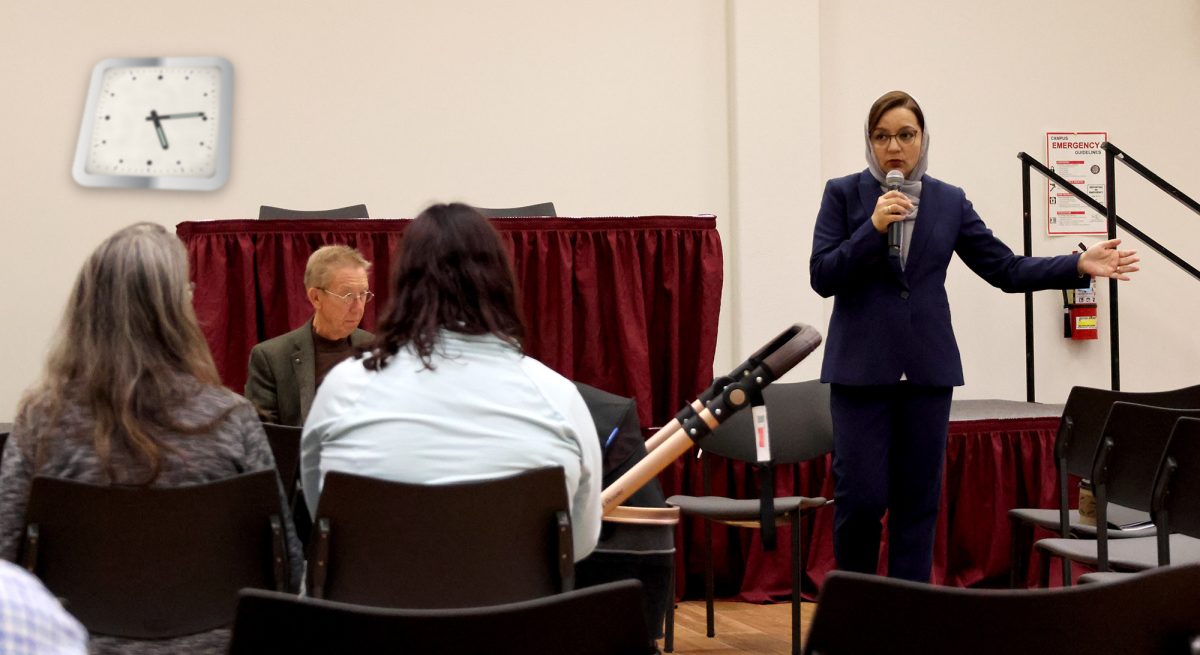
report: 5h14
